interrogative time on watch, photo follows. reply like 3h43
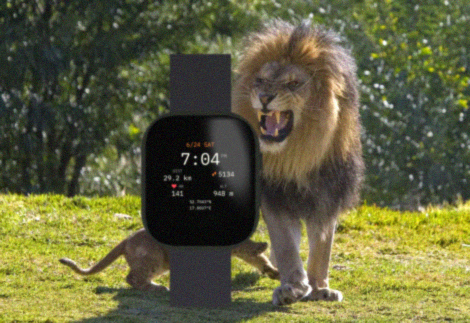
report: 7h04
